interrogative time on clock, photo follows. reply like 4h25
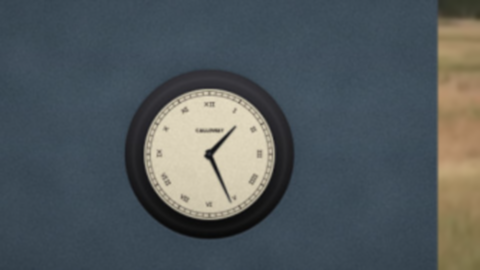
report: 1h26
